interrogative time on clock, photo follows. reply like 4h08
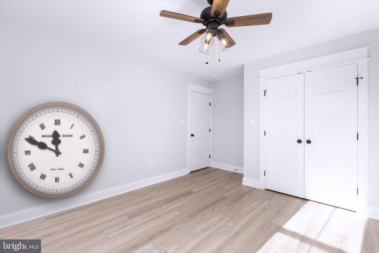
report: 11h49
